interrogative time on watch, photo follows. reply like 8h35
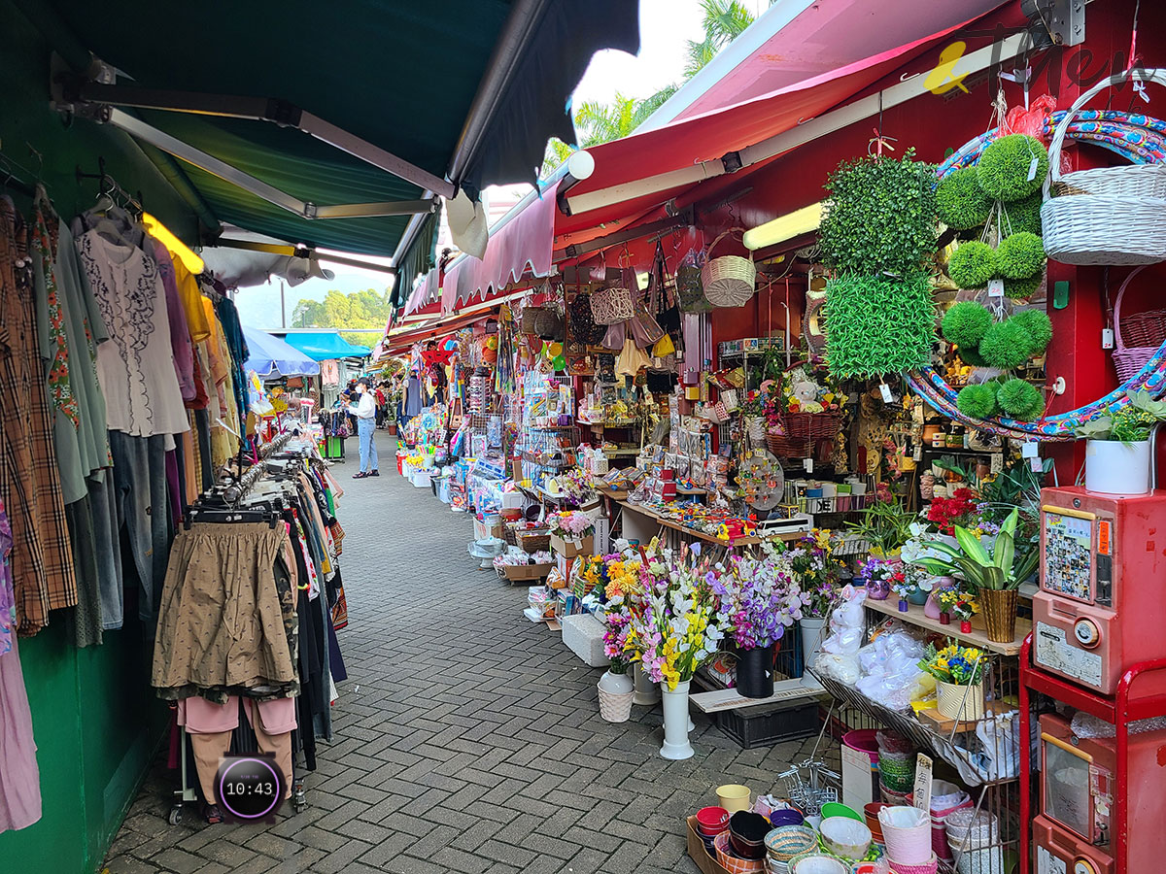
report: 10h43
